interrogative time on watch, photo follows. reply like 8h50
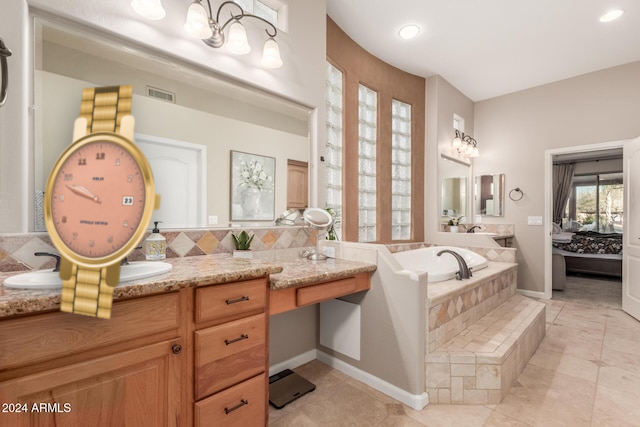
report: 9h48
